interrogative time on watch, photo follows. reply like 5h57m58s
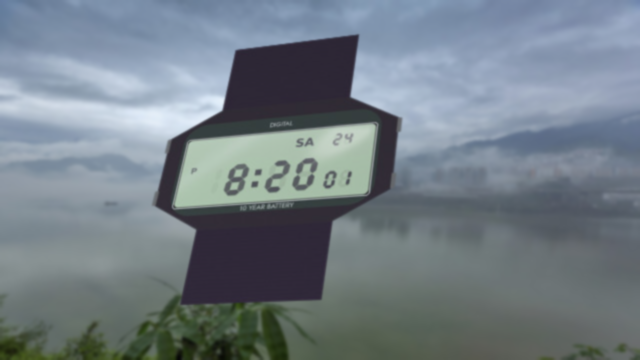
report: 8h20m01s
